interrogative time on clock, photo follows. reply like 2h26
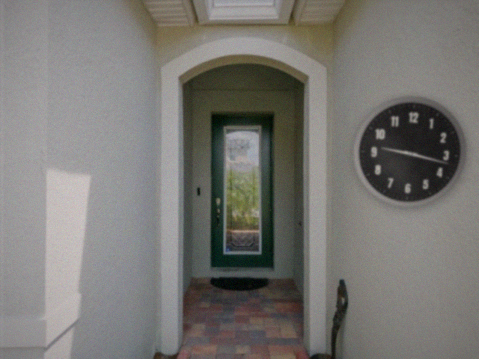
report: 9h17
